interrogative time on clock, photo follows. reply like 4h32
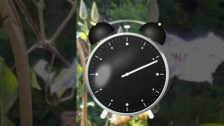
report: 2h11
